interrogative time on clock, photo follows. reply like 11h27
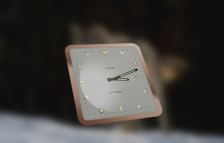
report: 3h12
